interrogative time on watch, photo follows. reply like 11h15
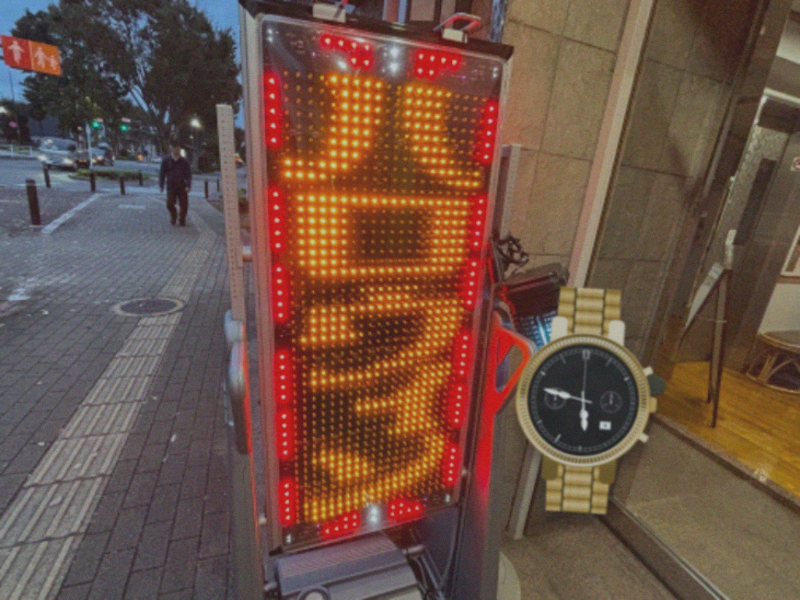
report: 5h47
